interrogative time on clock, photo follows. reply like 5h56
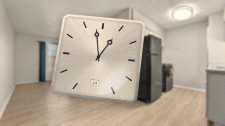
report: 12h58
